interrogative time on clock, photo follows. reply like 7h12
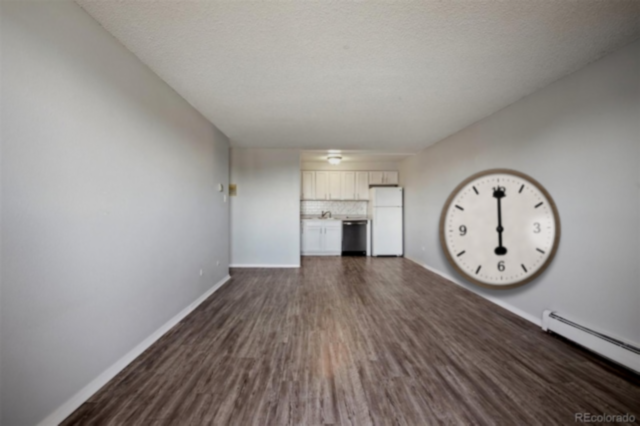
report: 6h00
